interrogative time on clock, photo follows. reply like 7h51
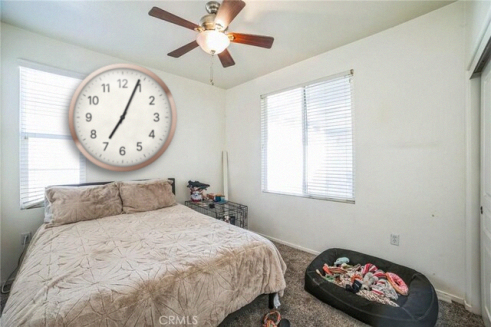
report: 7h04
